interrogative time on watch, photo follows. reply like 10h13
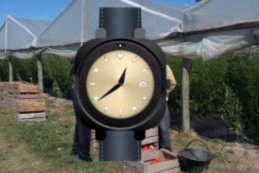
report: 12h39
